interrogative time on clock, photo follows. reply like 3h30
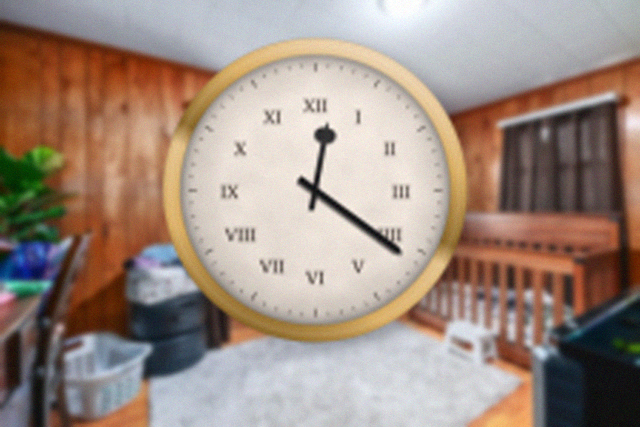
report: 12h21
